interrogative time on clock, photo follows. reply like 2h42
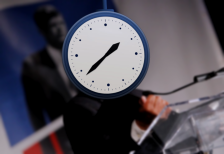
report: 1h38
